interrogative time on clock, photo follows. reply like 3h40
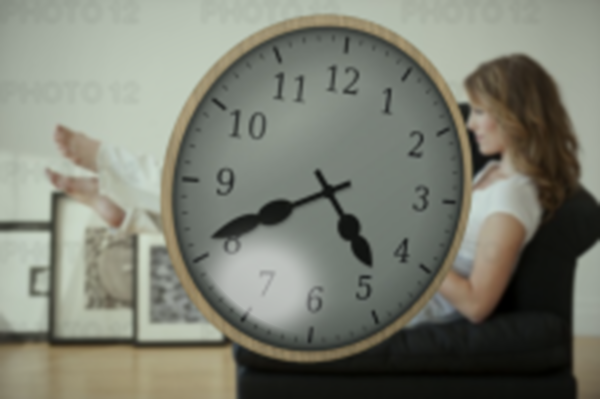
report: 4h41
